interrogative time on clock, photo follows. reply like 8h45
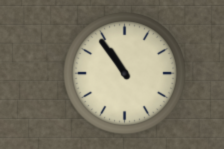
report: 10h54
